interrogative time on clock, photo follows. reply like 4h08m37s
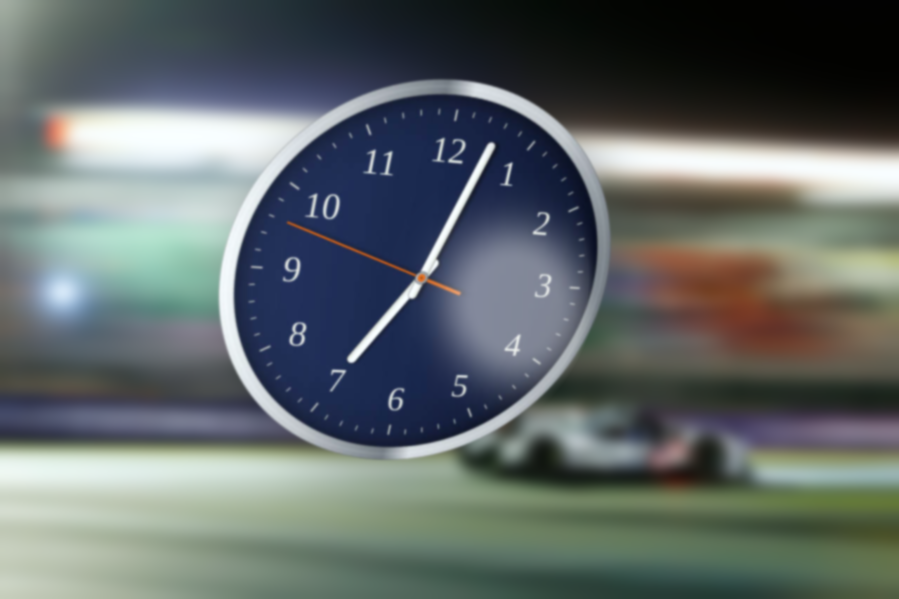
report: 7h02m48s
